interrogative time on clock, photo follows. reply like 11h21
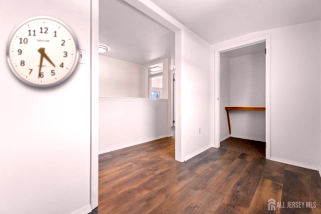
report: 4h31
